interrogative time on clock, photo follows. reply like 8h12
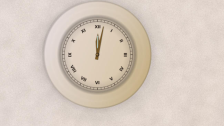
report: 12h02
